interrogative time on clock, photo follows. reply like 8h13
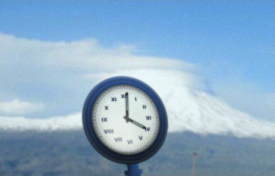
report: 4h01
